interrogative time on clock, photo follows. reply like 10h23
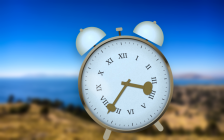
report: 3h37
